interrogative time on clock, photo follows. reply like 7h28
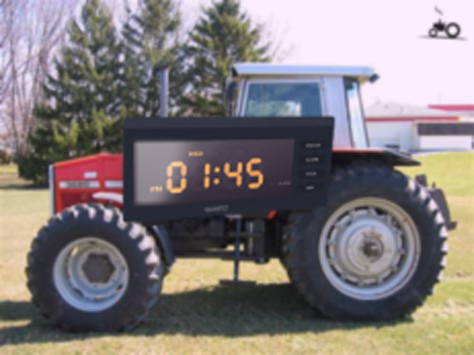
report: 1h45
